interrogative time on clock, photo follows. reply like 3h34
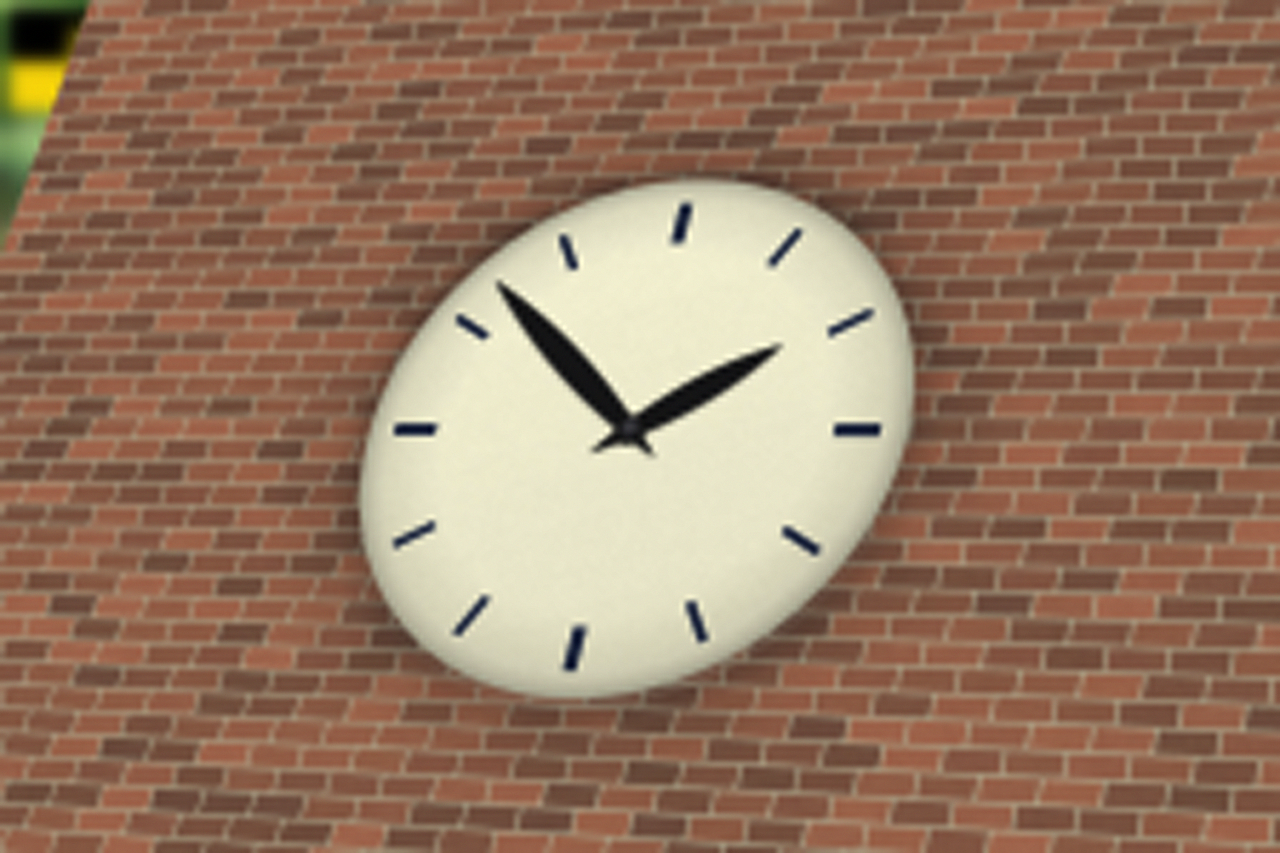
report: 1h52
